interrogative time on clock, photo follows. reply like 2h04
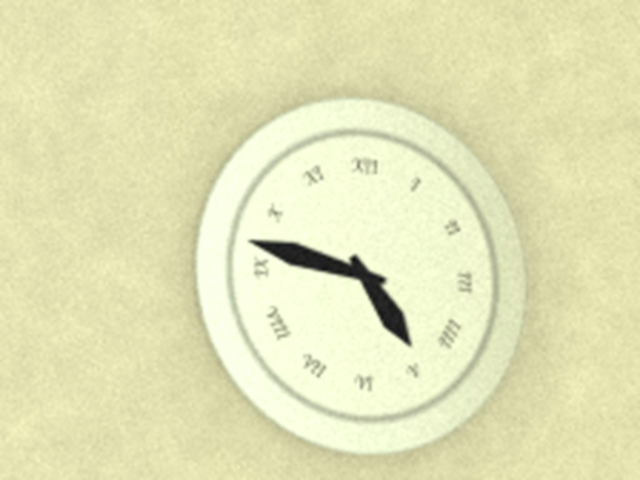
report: 4h47
